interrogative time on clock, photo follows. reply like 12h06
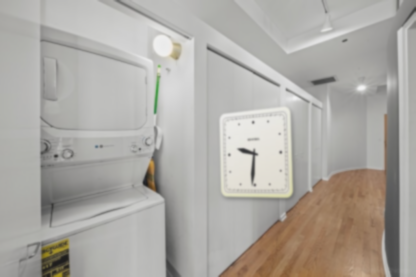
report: 9h31
